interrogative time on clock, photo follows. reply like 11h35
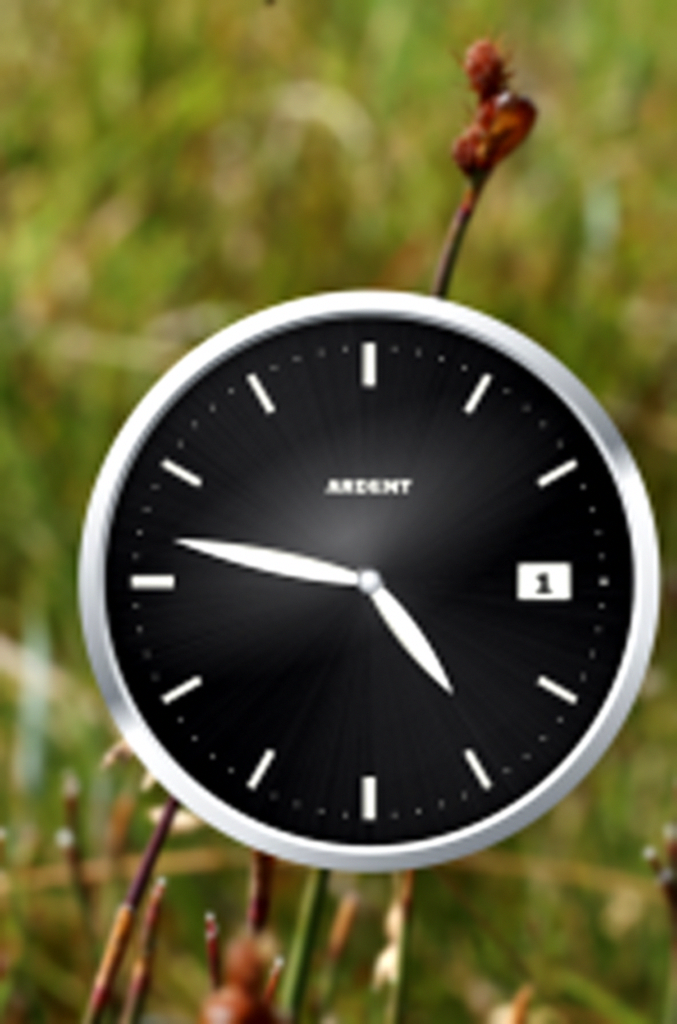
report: 4h47
